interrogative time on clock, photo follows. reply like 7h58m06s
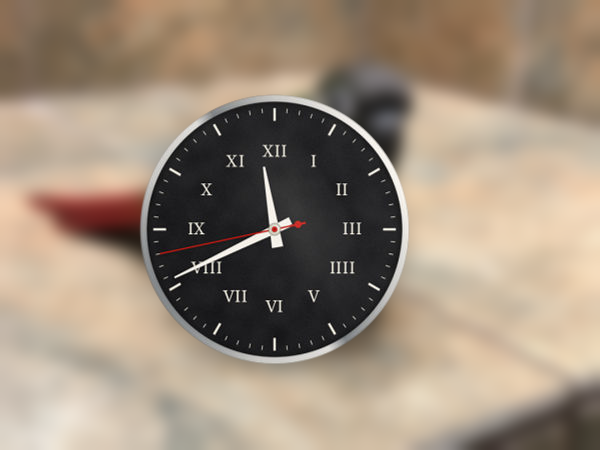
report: 11h40m43s
